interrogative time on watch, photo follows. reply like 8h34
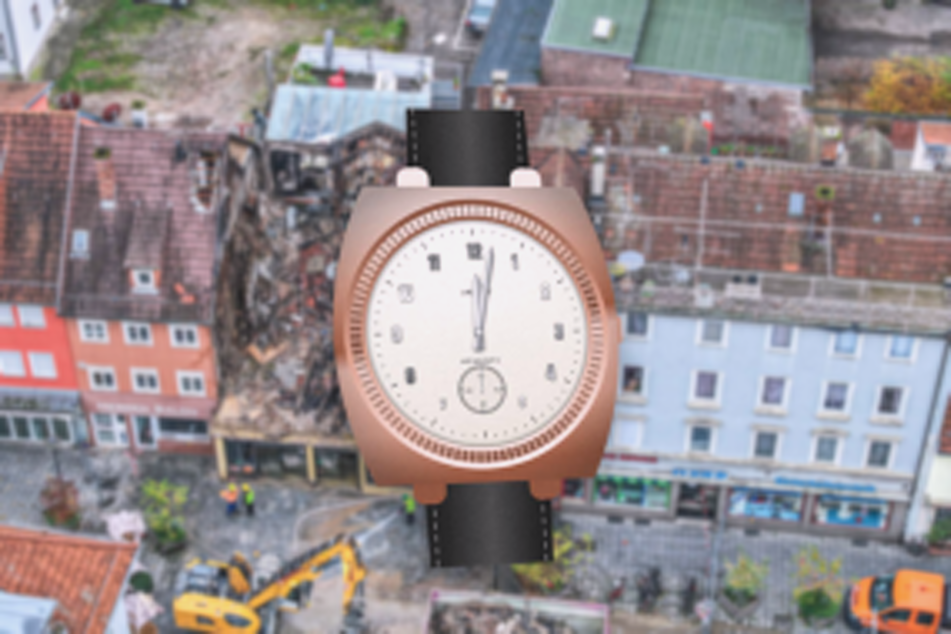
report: 12h02
